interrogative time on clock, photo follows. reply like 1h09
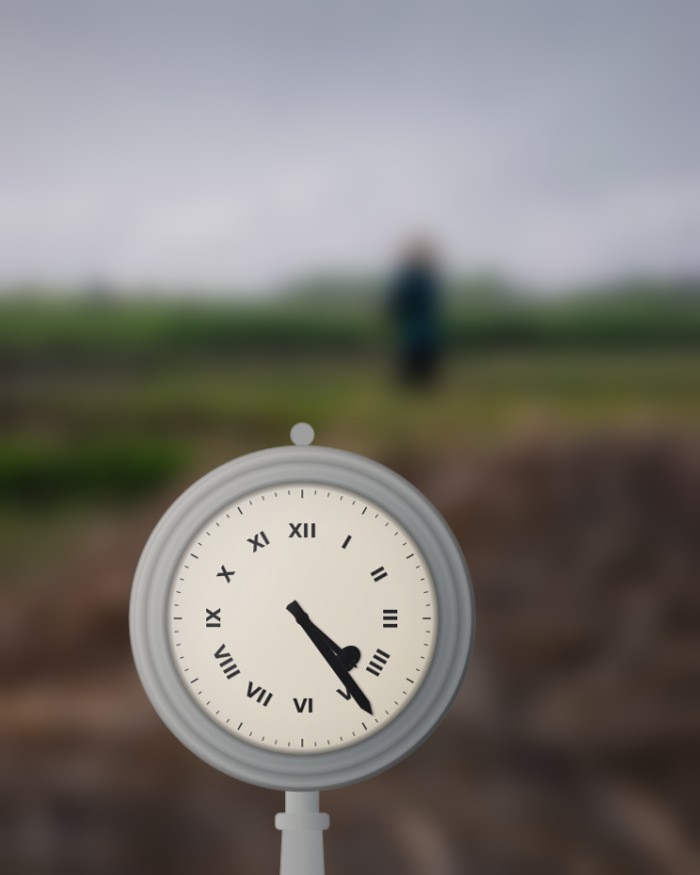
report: 4h24
